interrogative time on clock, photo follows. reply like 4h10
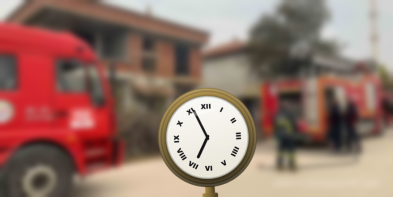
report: 6h56
